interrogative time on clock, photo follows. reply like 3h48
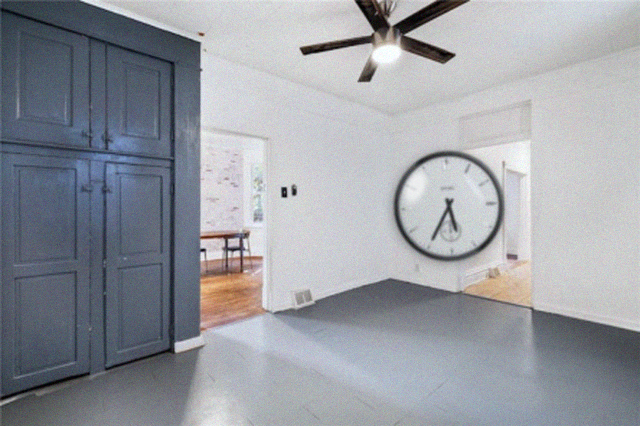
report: 5h35
